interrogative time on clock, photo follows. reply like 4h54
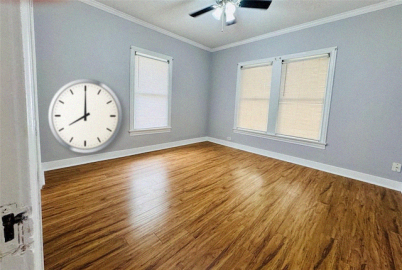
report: 8h00
